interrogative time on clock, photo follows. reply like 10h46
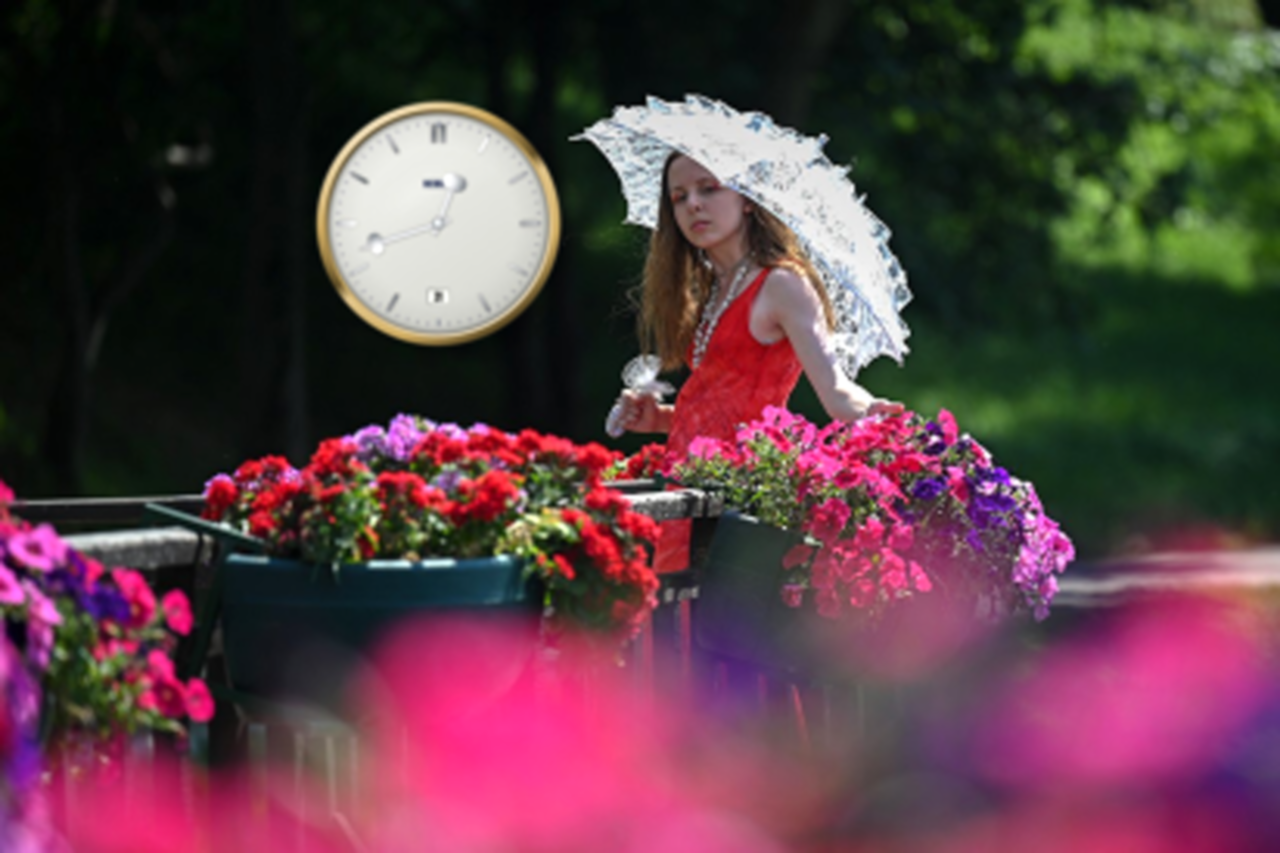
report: 12h42
